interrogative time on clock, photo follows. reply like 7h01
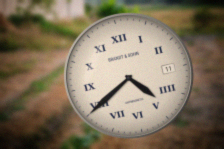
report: 4h40
